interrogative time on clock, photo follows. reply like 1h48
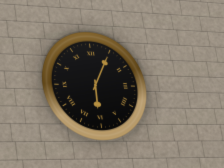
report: 6h05
